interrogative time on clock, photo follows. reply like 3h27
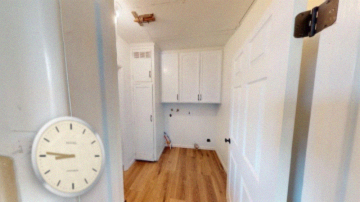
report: 8h46
